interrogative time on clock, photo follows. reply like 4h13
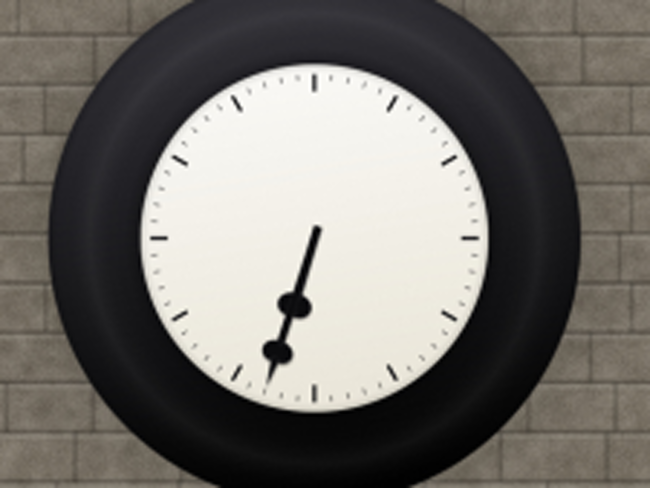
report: 6h33
